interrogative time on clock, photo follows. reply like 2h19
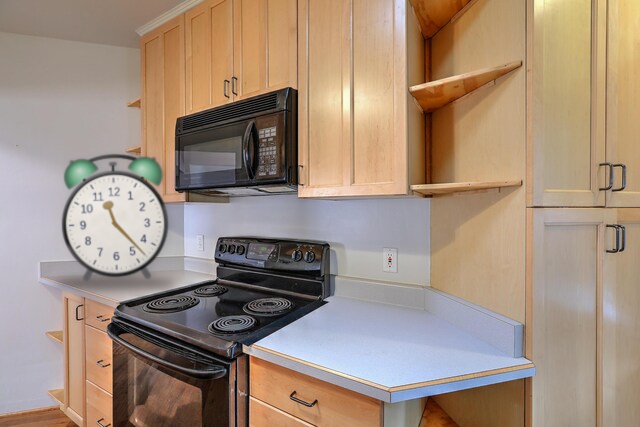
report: 11h23
